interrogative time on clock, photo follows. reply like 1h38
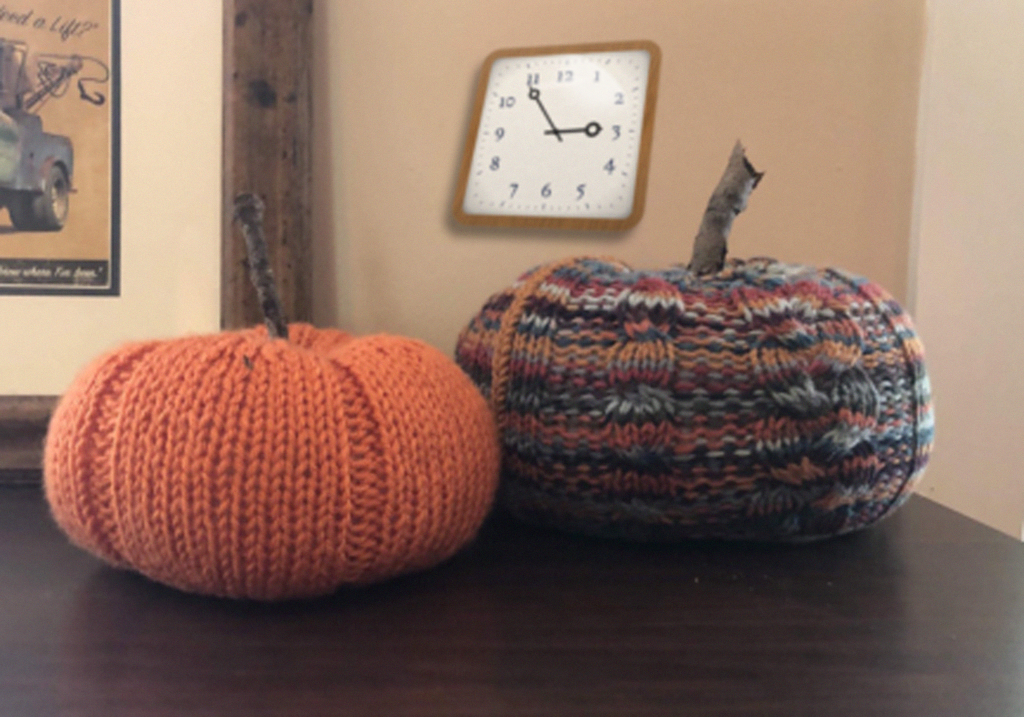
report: 2h54
